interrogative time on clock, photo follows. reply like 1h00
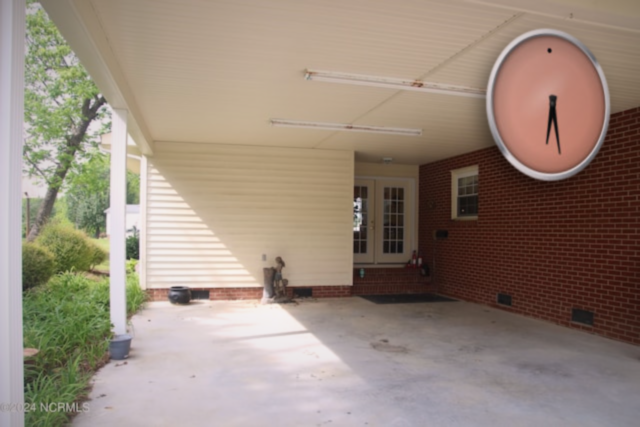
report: 6h29
